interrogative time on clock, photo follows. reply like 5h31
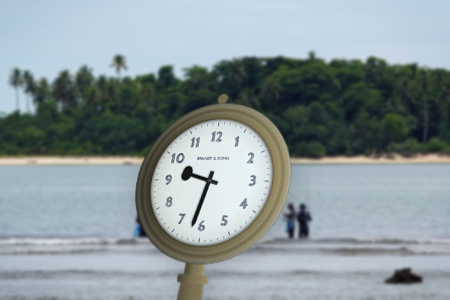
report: 9h32
